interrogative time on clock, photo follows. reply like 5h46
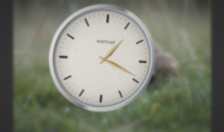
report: 1h19
